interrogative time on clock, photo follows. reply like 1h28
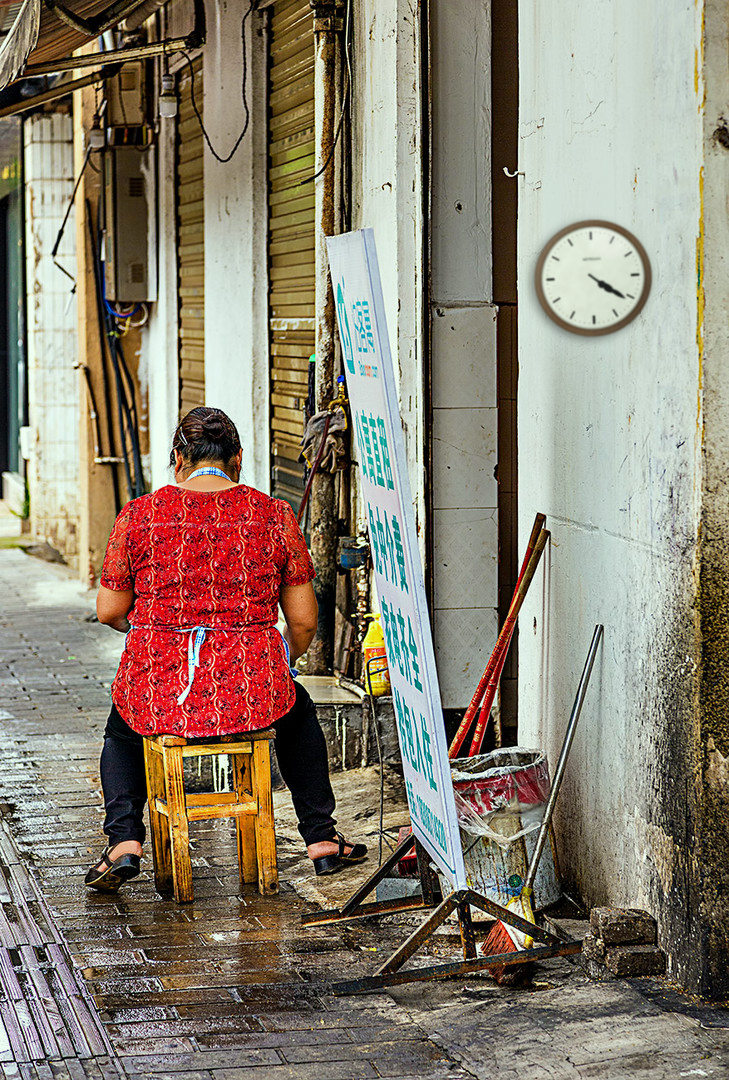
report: 4h21
